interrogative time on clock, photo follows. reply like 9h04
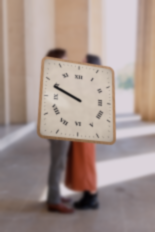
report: 9h49
